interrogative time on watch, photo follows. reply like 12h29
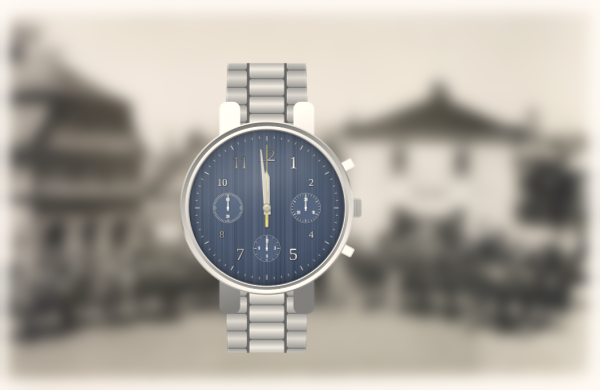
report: 11h59
